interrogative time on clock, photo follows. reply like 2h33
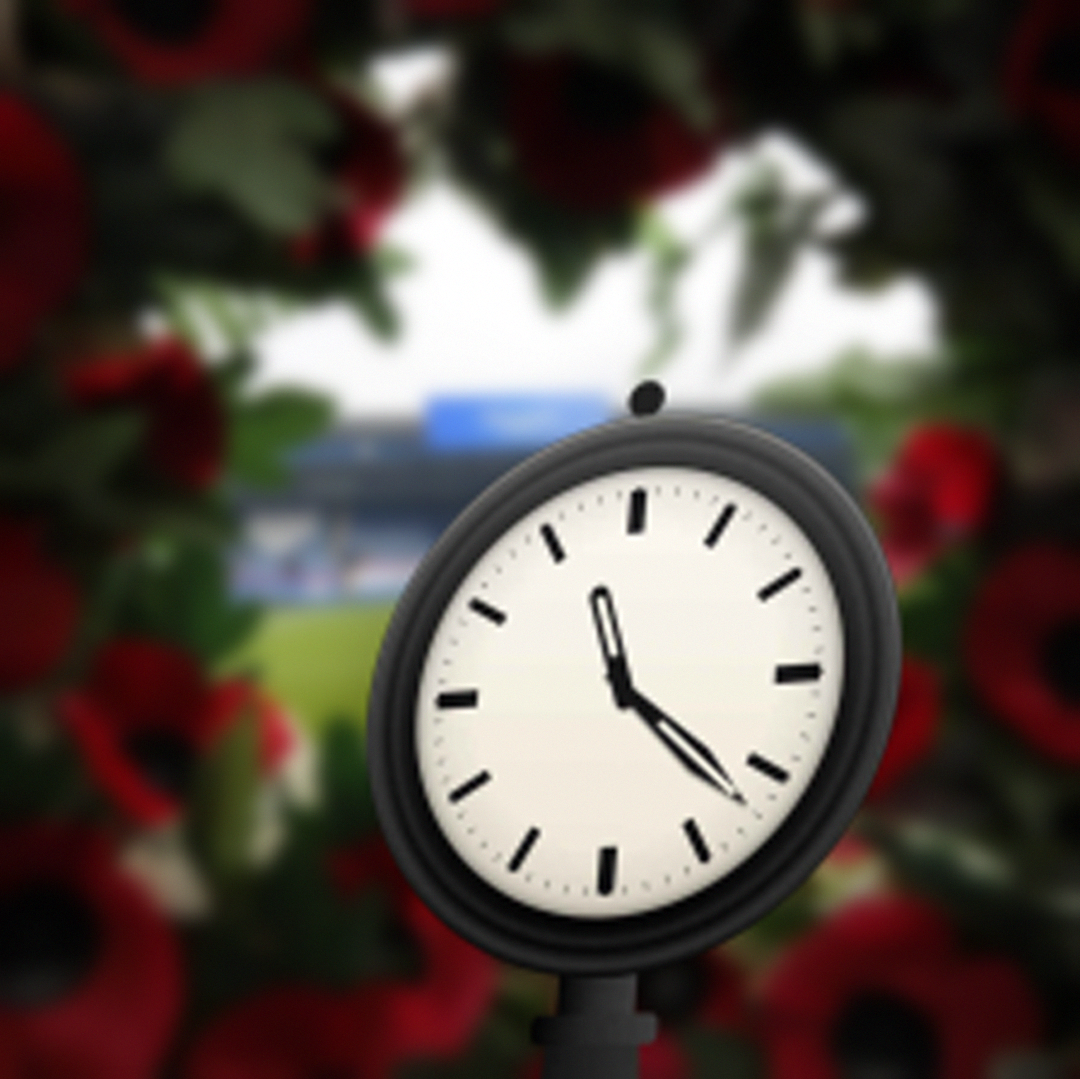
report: 11h22
